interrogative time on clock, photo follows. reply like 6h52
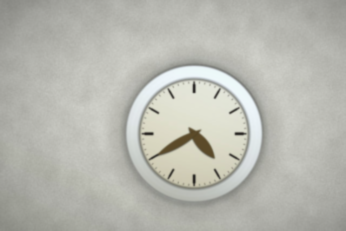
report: 4h40
